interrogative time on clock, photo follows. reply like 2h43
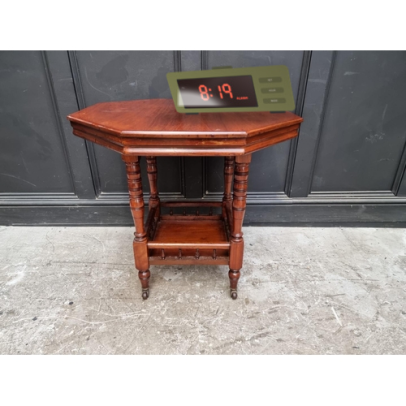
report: 8h19
